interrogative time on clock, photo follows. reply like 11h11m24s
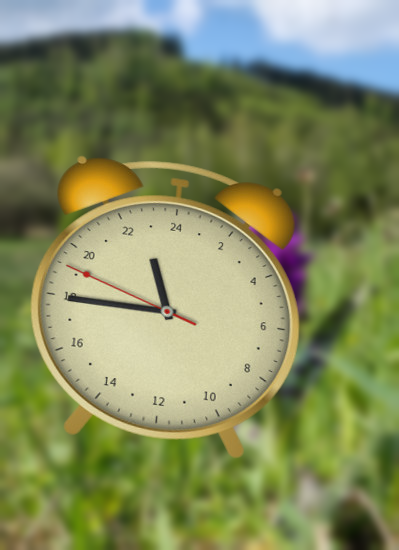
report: 22h44m48s
